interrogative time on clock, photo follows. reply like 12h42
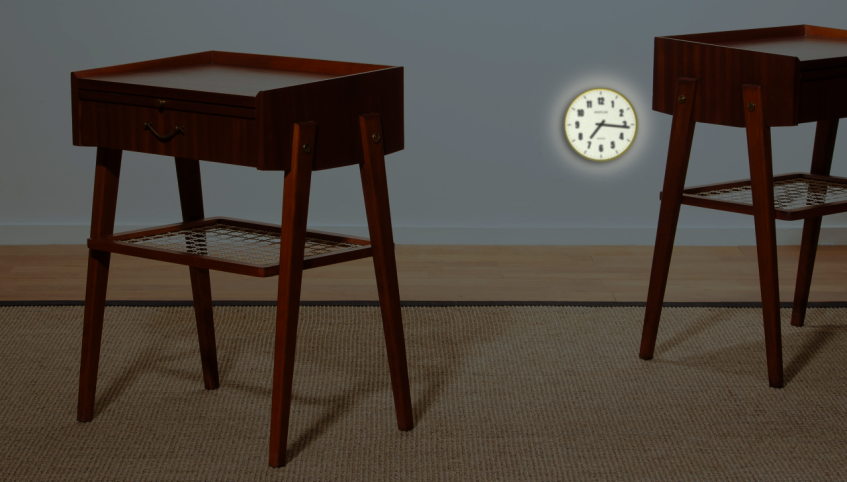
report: 7h16
